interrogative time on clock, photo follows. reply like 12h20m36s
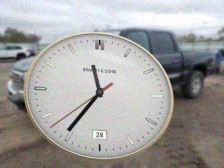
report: 11h35m38s
